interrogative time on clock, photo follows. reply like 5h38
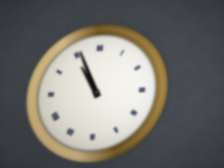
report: 10h56
